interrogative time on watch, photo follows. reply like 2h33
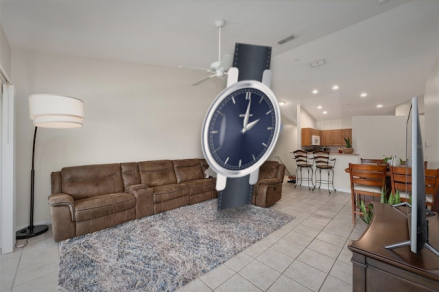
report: 2h01
